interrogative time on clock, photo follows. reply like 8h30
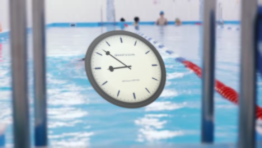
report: 8h52
